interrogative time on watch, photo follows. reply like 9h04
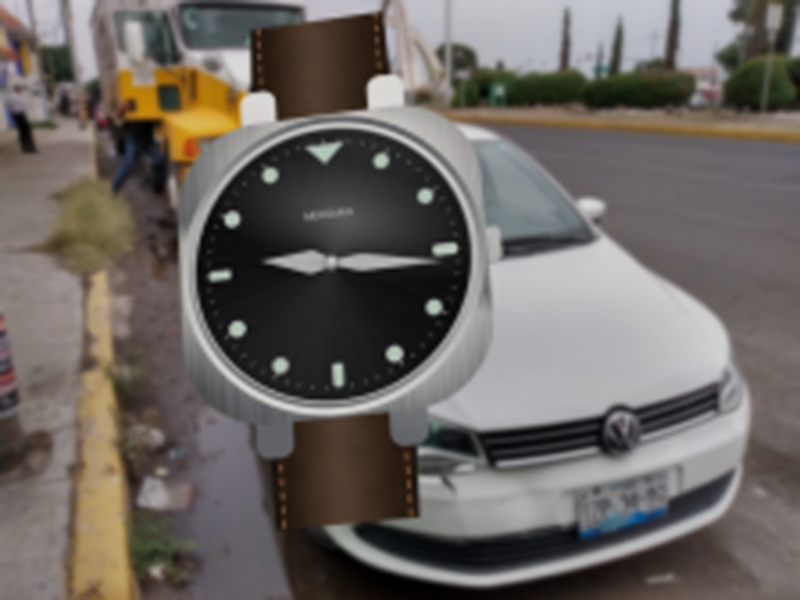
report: 9h16
